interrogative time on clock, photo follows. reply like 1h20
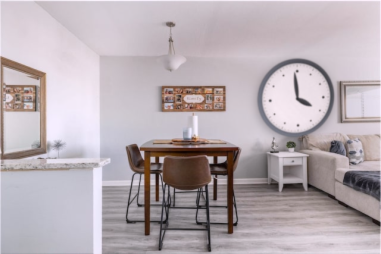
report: 3h59
